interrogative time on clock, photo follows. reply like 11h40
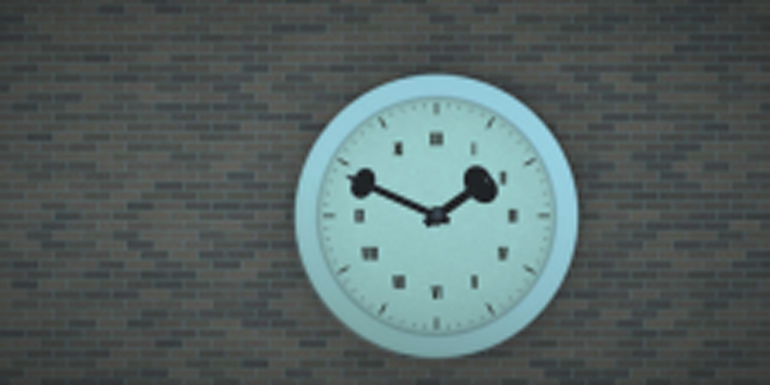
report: 1h49
